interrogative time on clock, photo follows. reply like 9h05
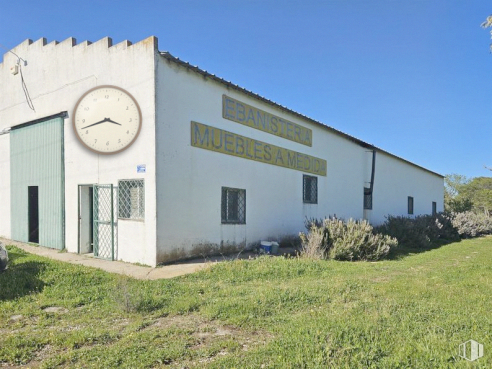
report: 3h42
